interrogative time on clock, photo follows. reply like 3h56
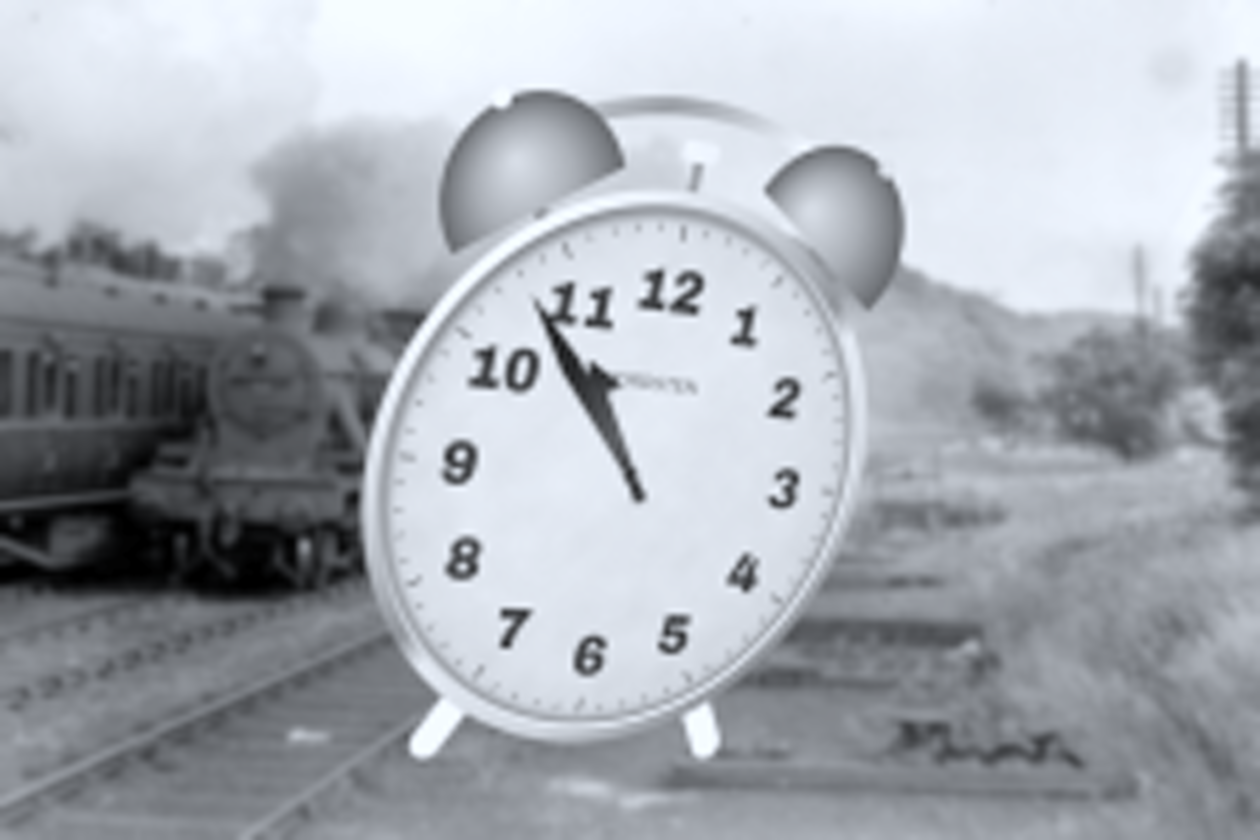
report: 10h53
